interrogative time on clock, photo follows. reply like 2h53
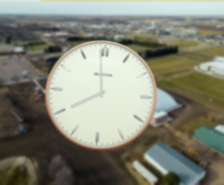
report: 7h59
